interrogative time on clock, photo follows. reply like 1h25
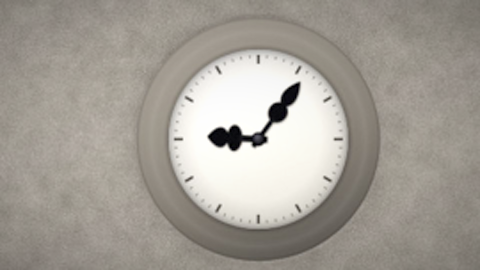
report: 9h06
